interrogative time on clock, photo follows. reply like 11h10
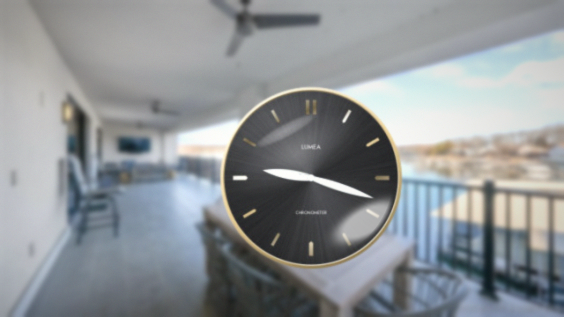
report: 9h18
